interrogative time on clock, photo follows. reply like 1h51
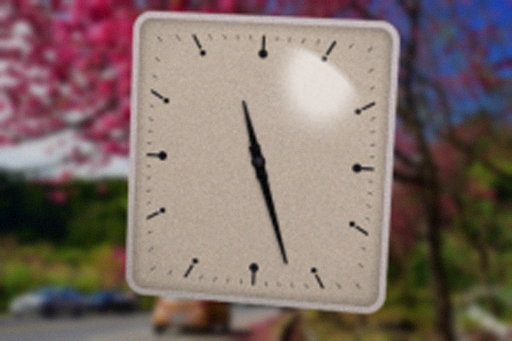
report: 11h27
